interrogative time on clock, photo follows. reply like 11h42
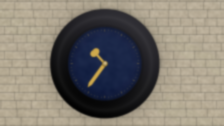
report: 10h36
